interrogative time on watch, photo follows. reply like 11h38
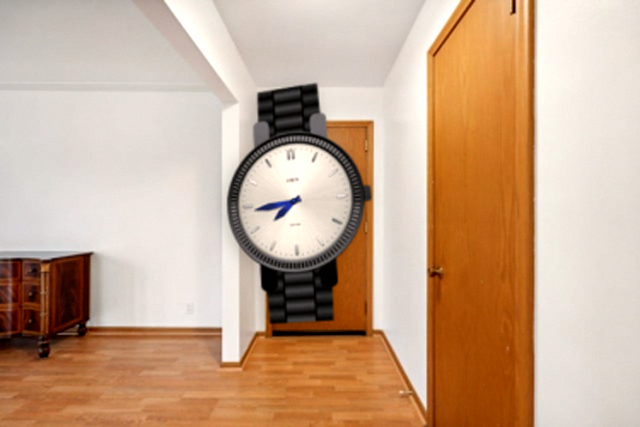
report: 7h44
